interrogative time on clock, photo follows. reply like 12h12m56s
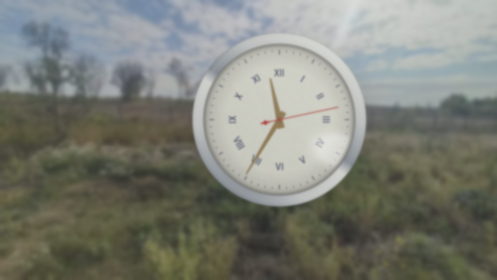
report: 11h35m13s
